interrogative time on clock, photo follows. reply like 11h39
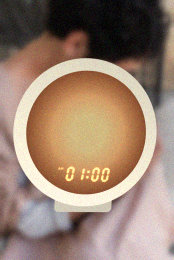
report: 1h00
